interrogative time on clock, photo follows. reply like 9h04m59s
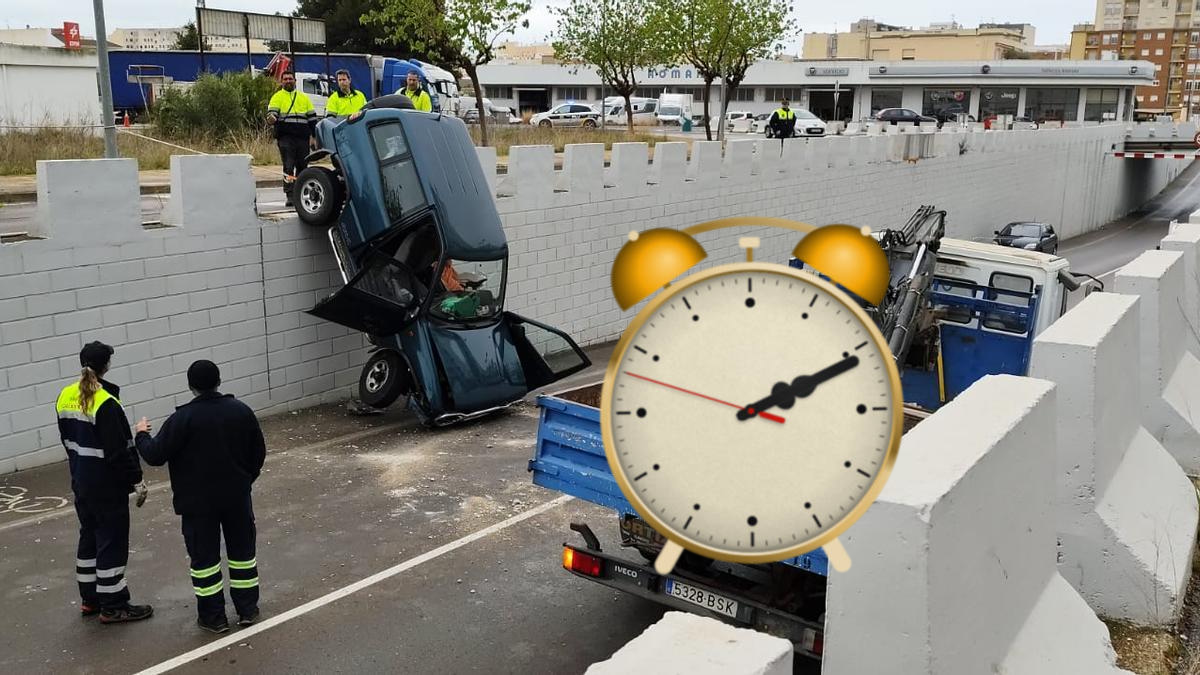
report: 2h10m48s
